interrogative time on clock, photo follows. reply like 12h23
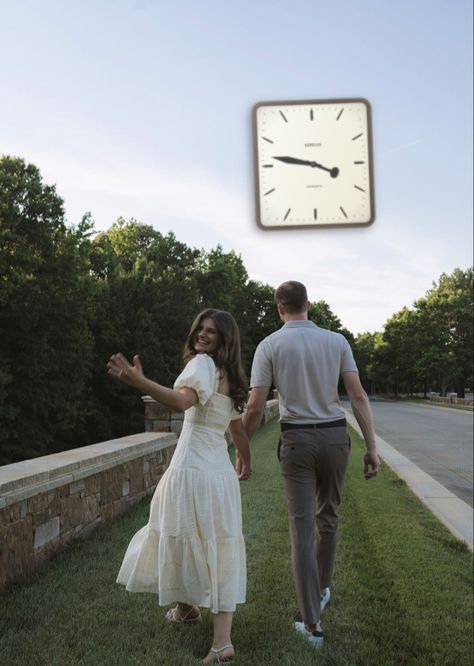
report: 3h47
